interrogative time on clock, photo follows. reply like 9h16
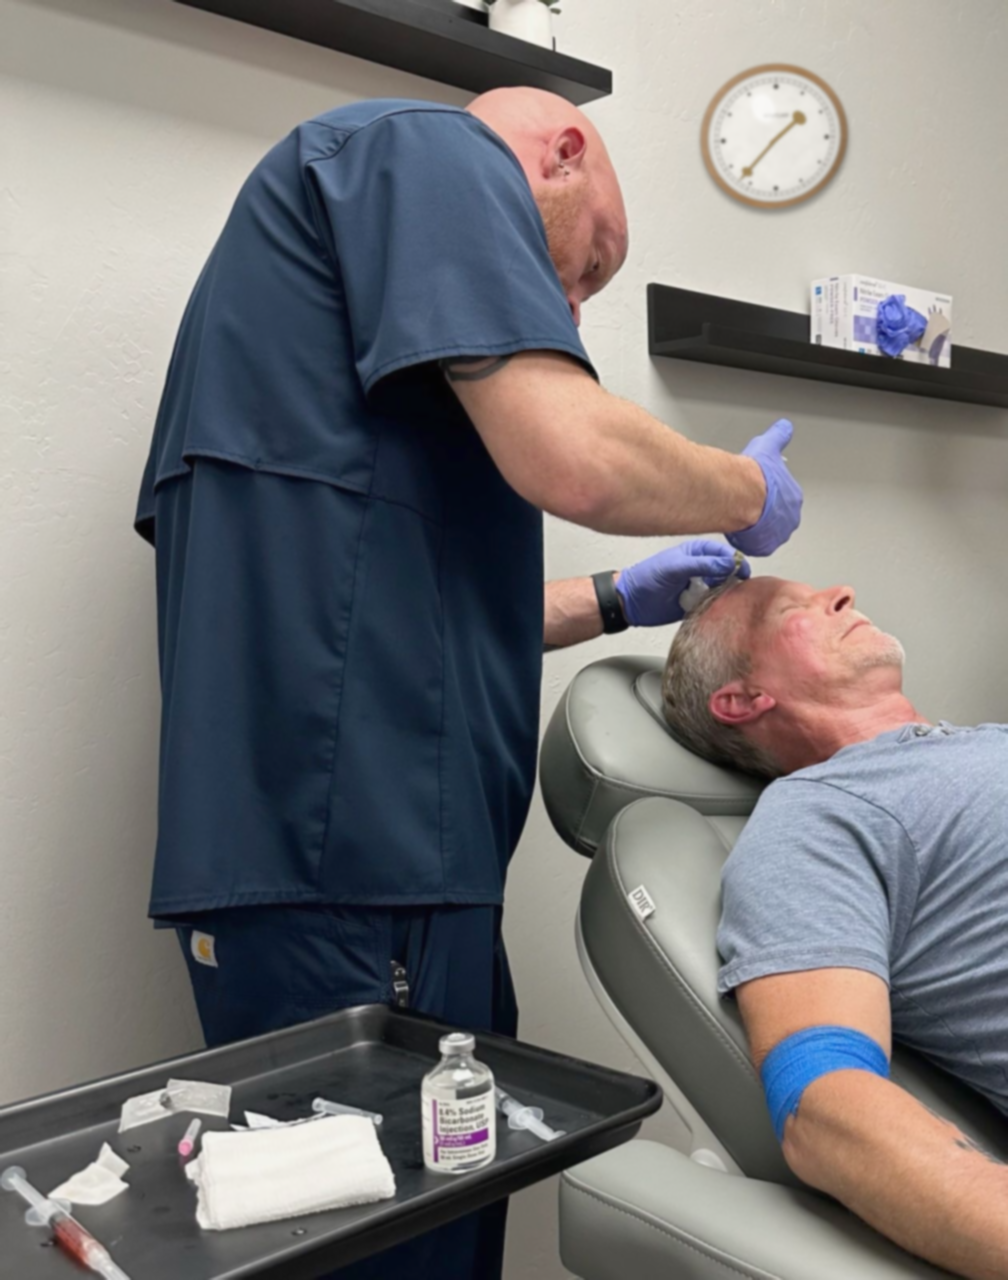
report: 1h37
